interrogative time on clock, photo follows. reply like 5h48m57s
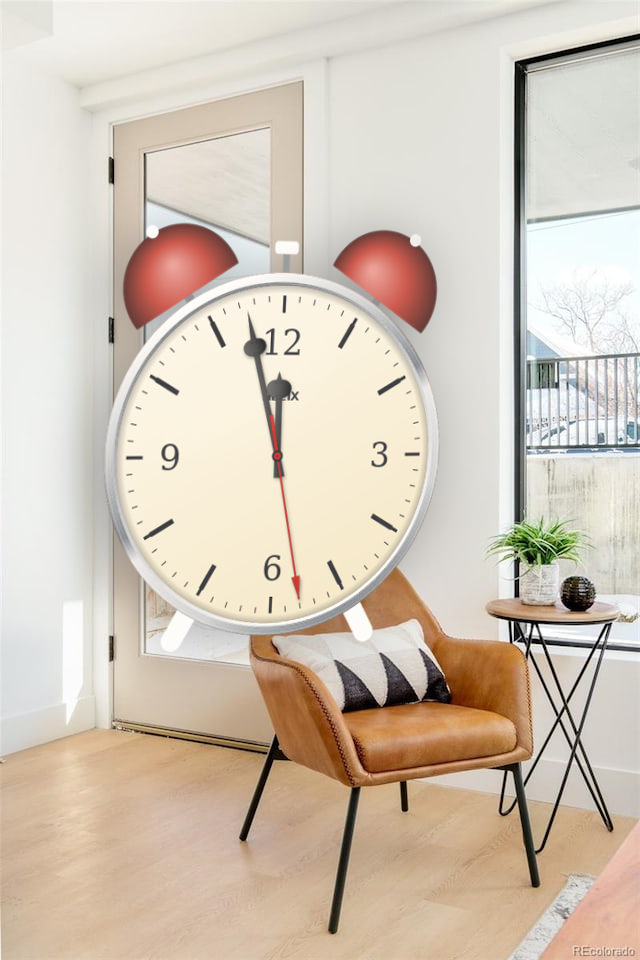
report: 11h57m28s
